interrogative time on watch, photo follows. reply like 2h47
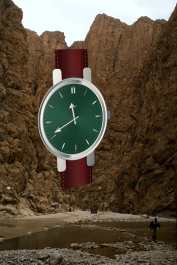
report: 11h41
